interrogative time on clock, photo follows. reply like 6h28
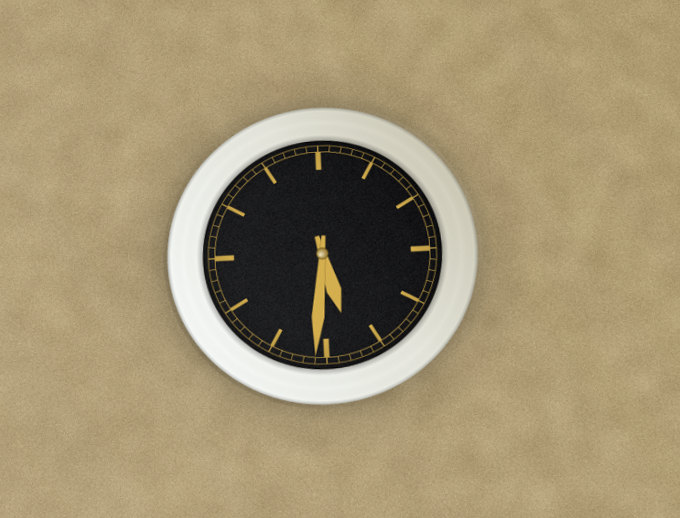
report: 5h31
